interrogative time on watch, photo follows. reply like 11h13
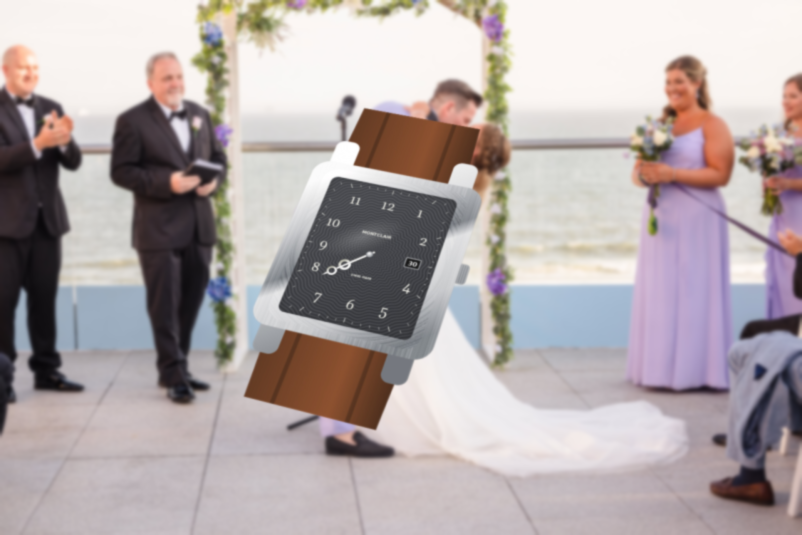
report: 7h38
